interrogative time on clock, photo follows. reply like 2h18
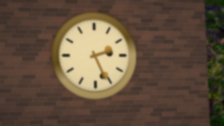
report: 2h26
